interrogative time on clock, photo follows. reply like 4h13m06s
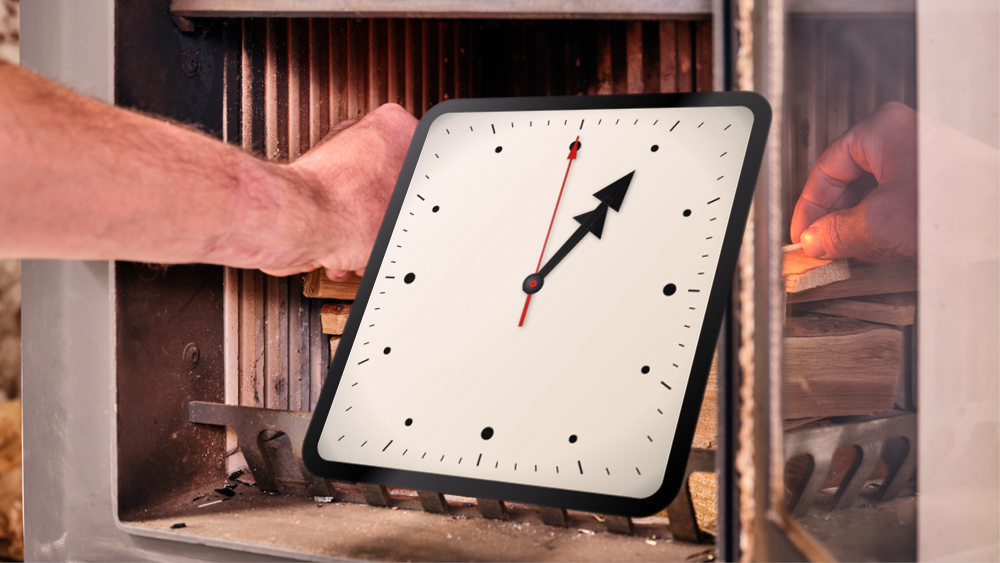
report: 1h05m00s
